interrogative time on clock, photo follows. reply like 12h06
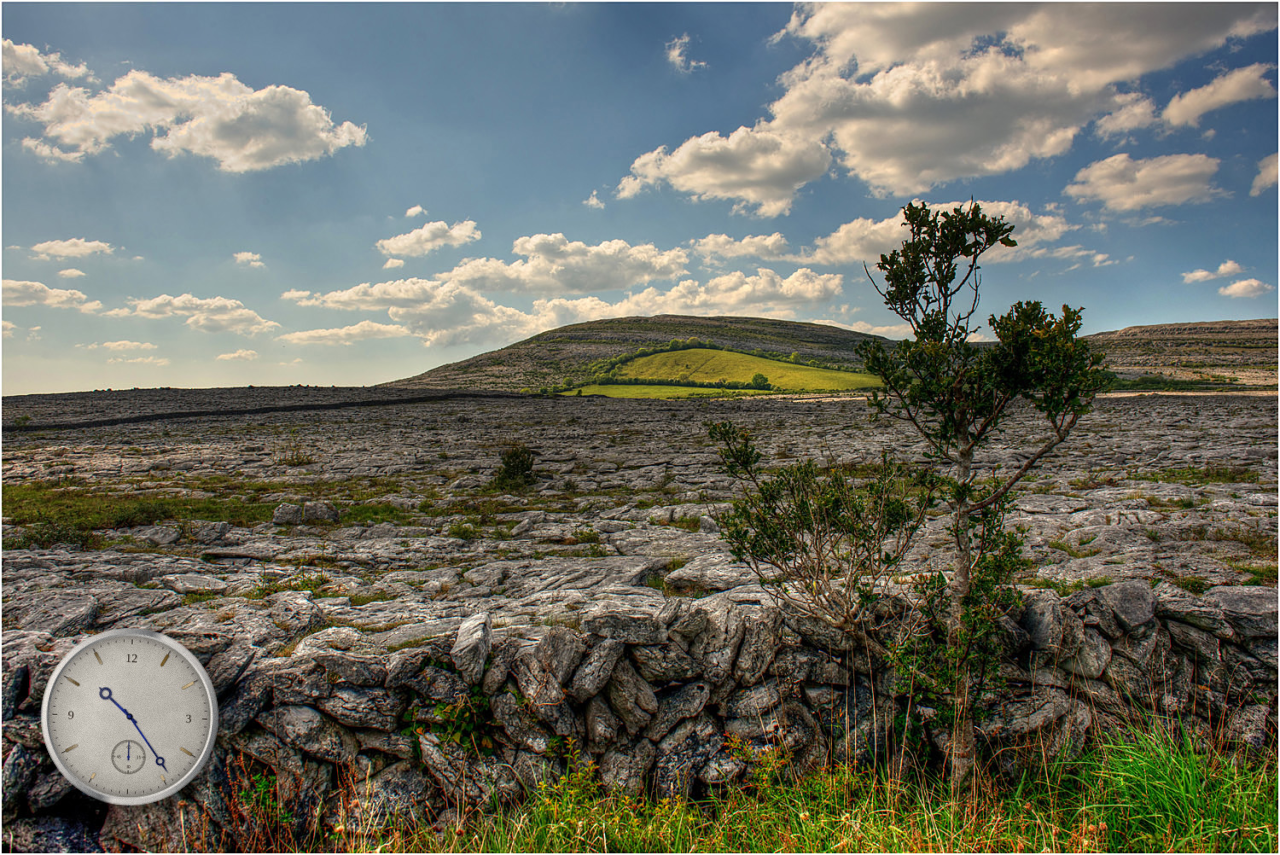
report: 10h24
